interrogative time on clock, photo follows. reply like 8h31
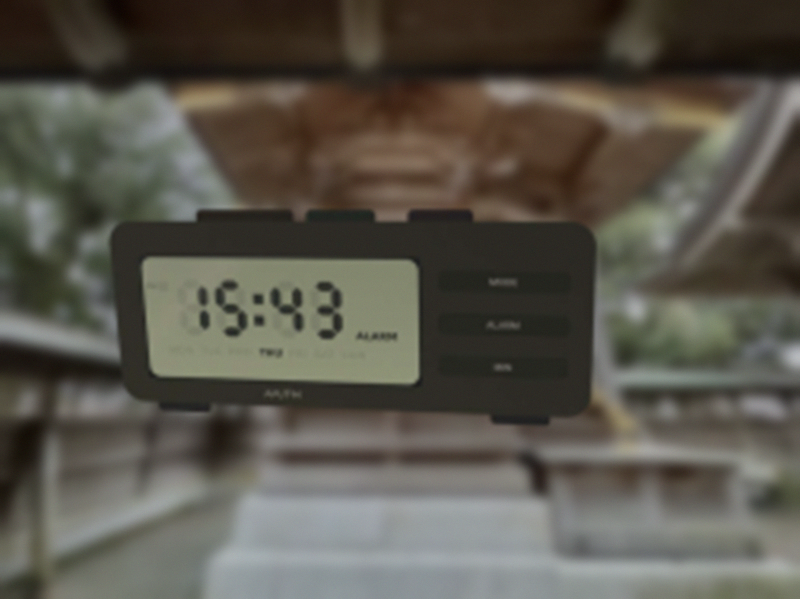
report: 15h43
